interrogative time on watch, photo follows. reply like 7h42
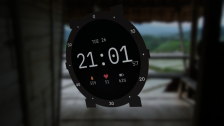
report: 21h01
